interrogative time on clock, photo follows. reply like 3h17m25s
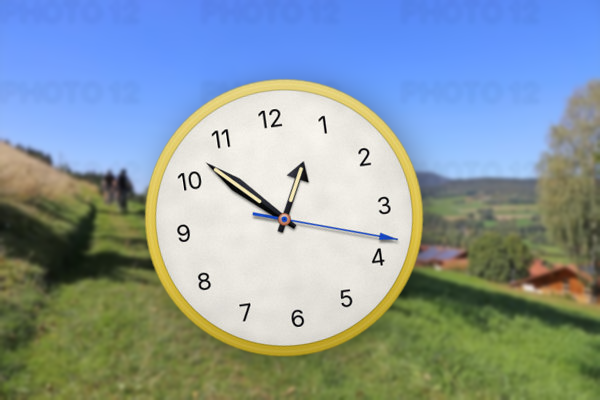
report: 12h52m18s
